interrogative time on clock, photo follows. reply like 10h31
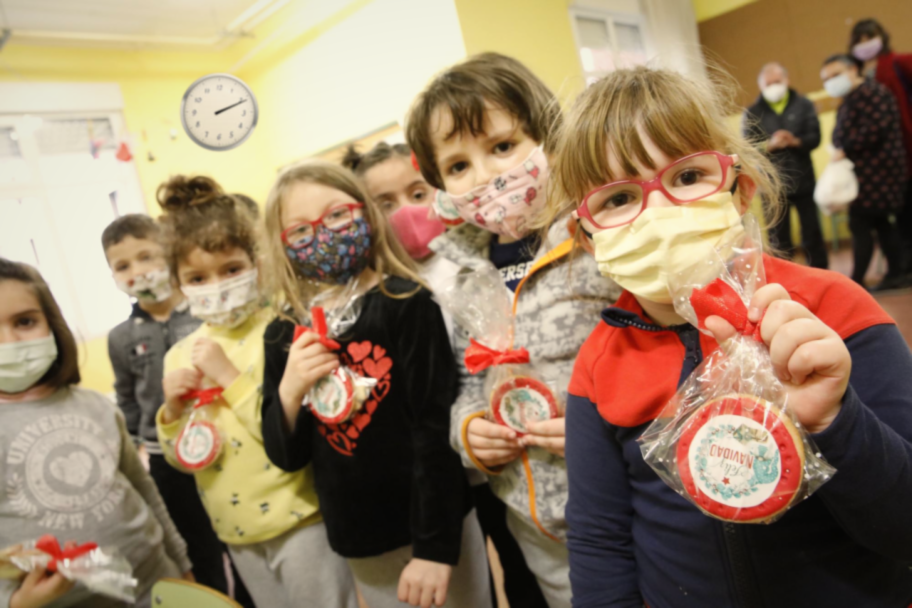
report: 2h11
